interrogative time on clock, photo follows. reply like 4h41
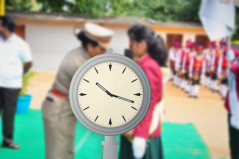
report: 10h18
